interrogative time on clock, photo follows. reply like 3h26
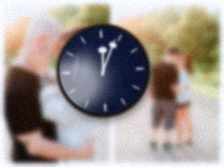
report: 12h04
